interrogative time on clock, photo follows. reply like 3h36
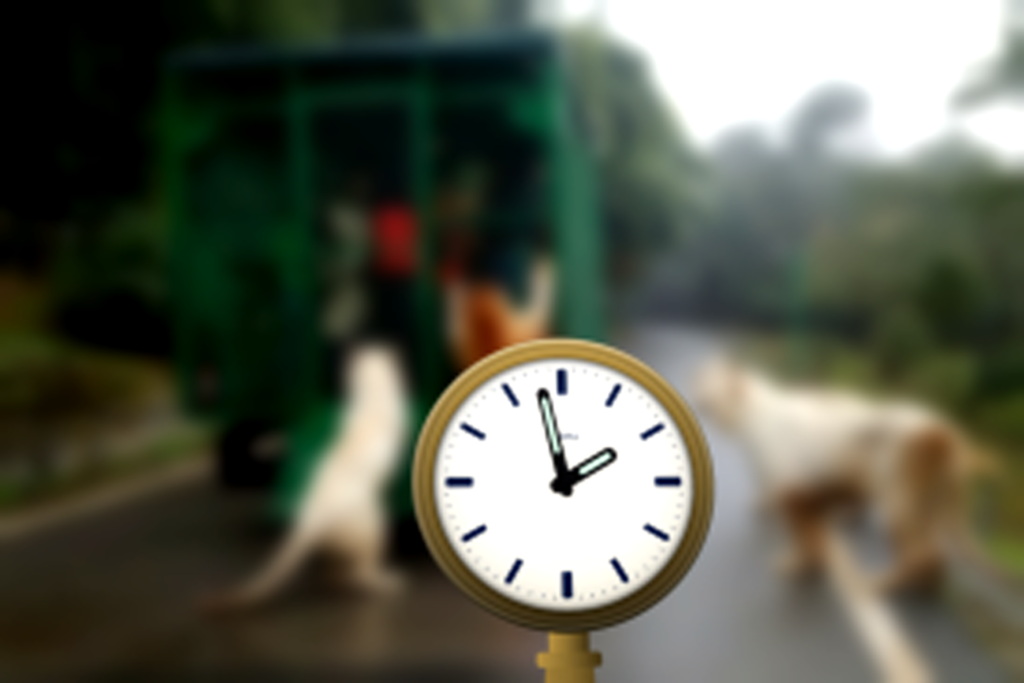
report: 1h58
